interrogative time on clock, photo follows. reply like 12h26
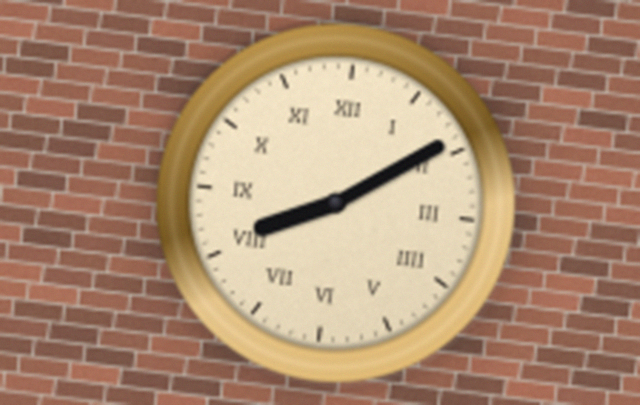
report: 8h09
